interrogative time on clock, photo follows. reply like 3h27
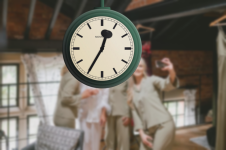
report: 12h35
